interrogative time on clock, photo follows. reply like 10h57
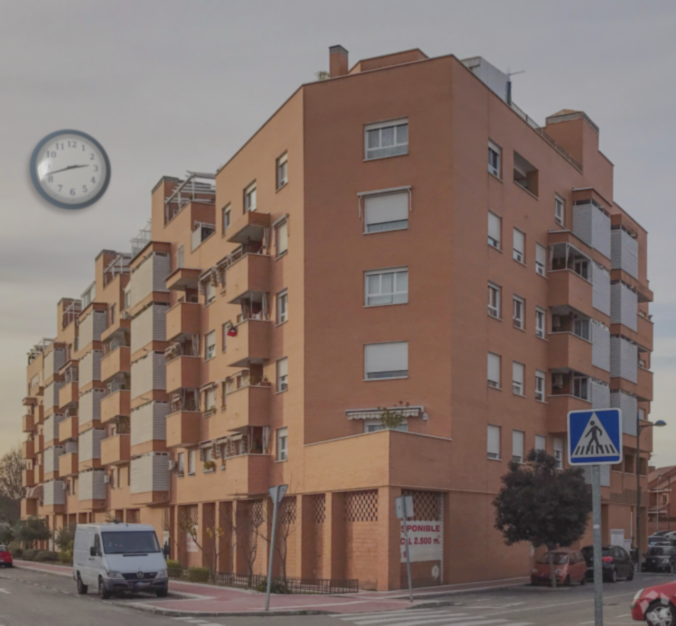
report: 2h42
